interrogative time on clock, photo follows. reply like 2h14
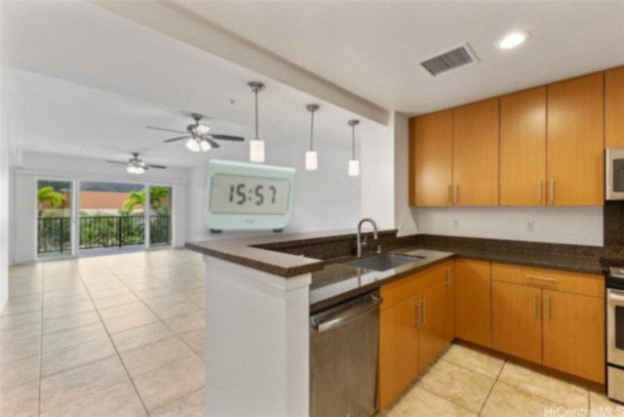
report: 15h57
